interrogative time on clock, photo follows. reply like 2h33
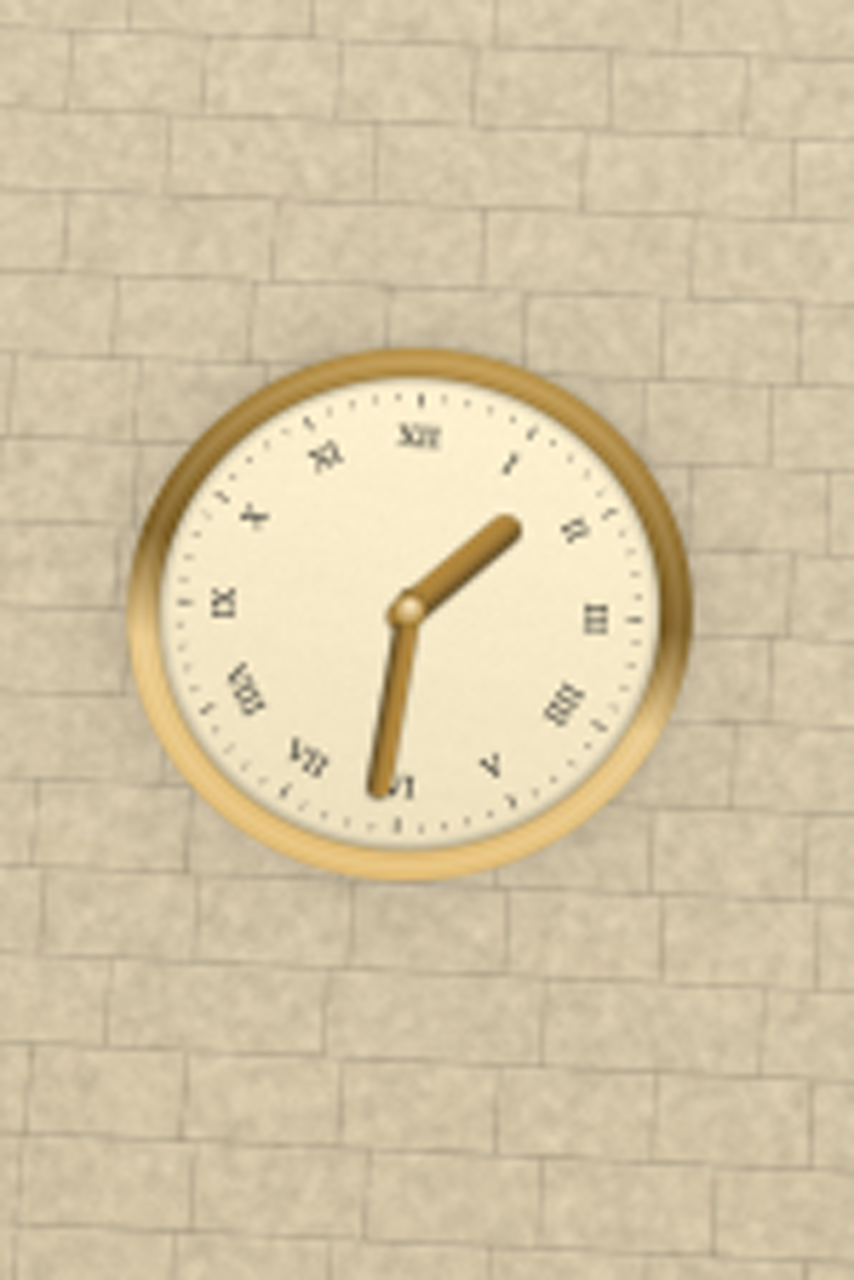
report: 1h31
